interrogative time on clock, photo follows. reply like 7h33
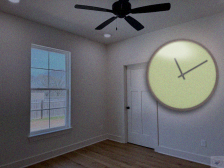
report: 11h10
